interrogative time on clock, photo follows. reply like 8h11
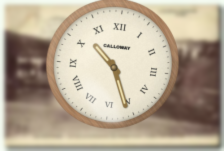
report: 10h26
